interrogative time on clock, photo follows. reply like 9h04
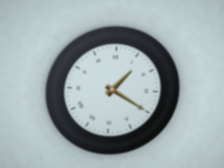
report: 1h20
